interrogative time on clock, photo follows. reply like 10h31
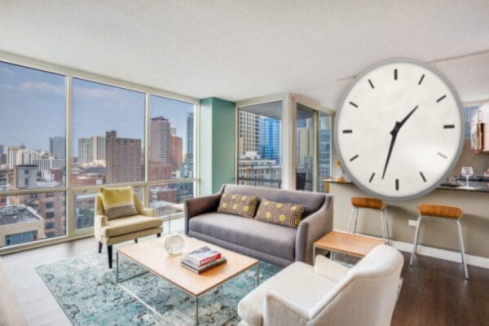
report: 1h33
